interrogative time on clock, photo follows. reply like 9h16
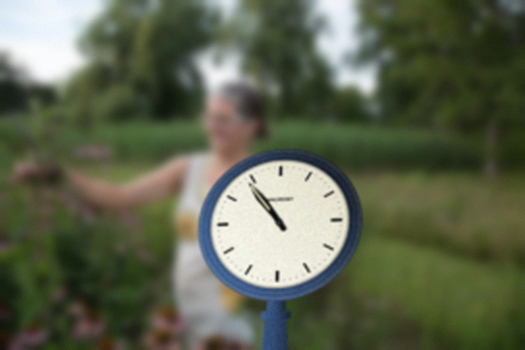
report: 10h54
